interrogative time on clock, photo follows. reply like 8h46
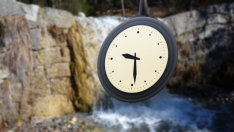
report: 9h29
